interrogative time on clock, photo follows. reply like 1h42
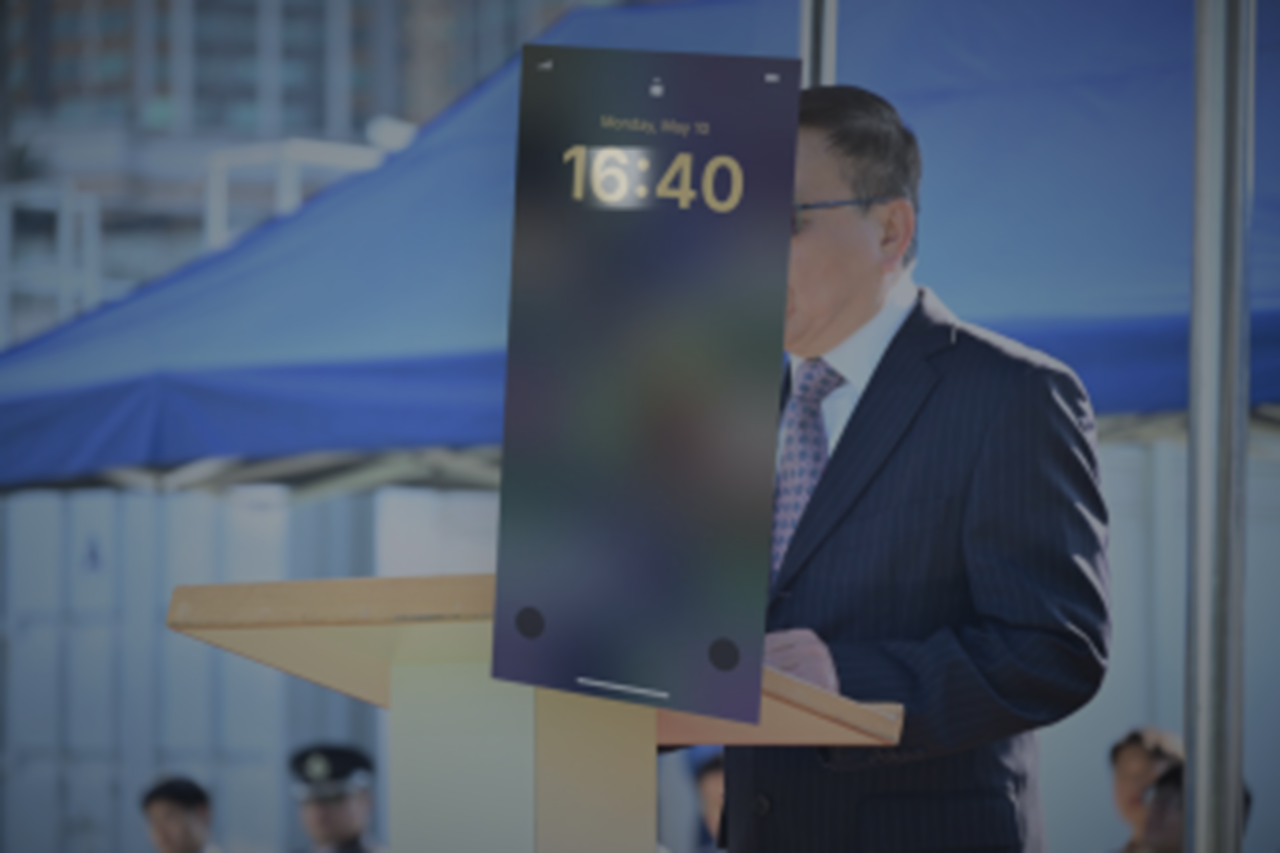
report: 16h40
